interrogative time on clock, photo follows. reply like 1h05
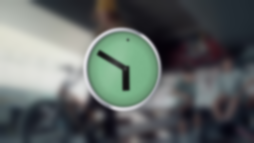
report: 5h49
